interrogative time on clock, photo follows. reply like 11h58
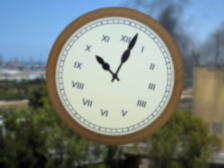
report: 10h02
